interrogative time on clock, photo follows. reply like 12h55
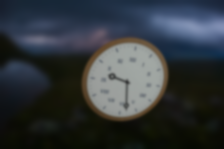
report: 9h28
